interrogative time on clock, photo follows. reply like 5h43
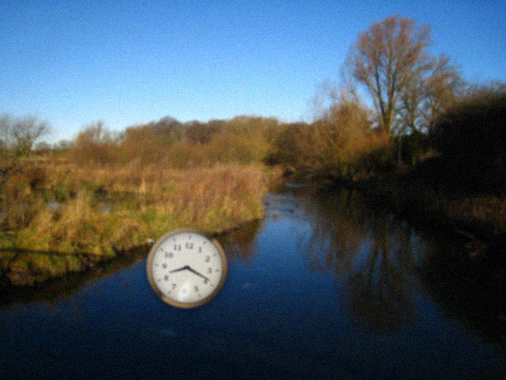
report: 8h19
